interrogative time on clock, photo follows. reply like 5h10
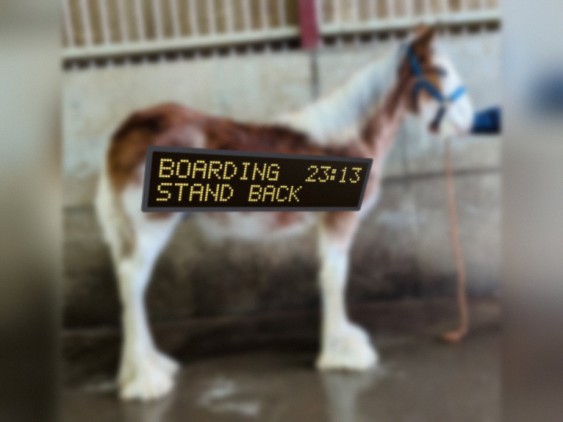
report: 23h13
